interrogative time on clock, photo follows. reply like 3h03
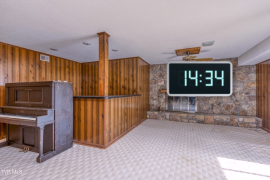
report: 14h34
